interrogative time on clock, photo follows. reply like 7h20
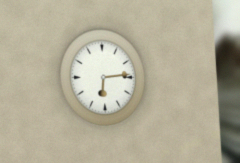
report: 6h14
